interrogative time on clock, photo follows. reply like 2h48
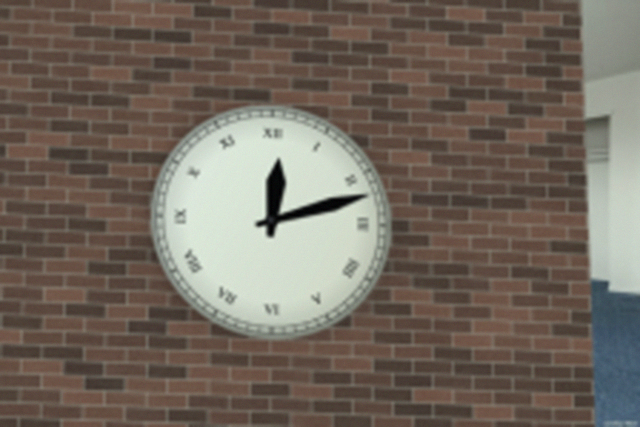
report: 12h12
